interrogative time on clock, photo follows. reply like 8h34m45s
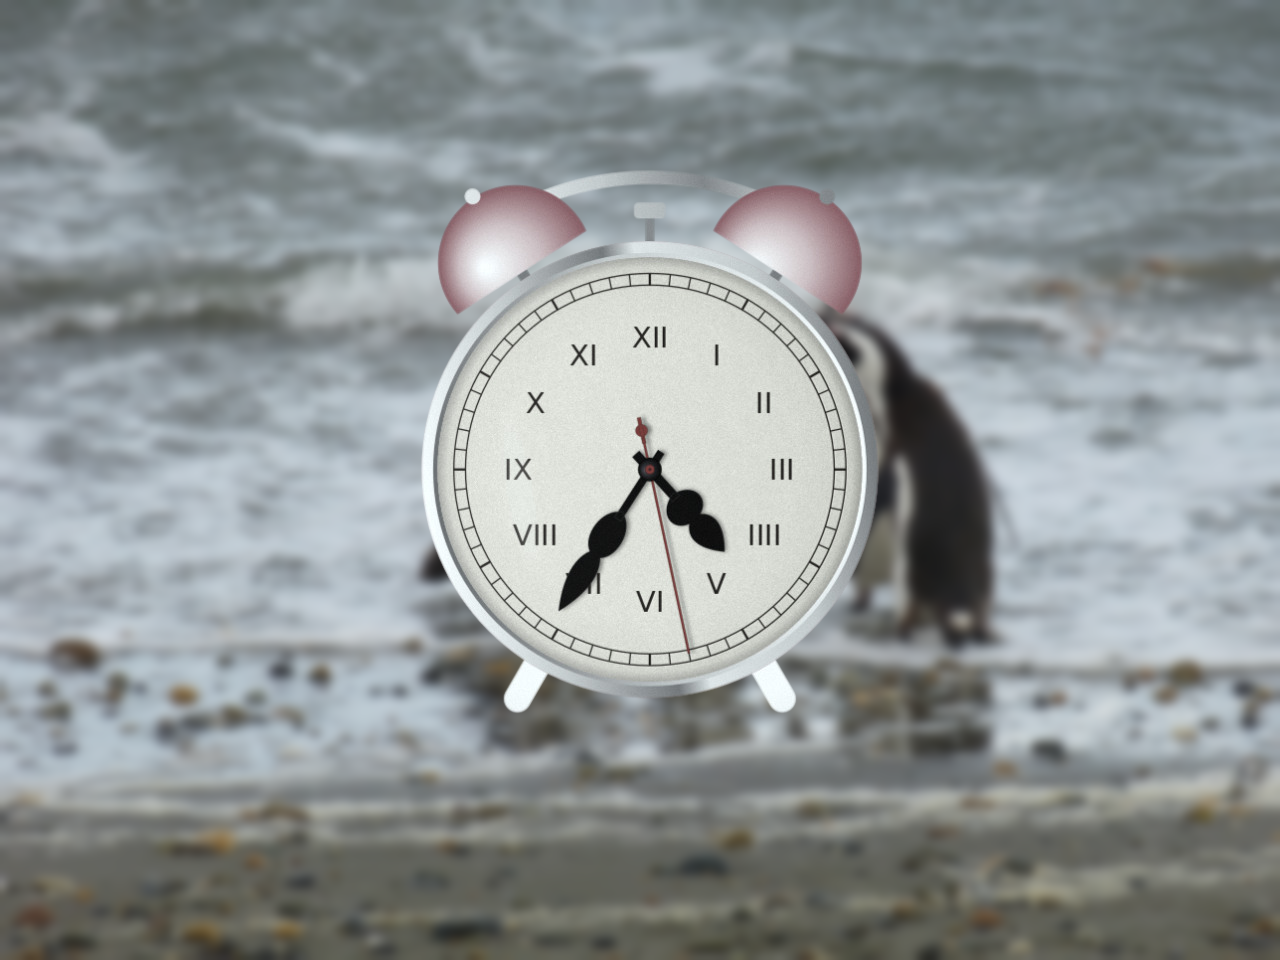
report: 4h35m28s
